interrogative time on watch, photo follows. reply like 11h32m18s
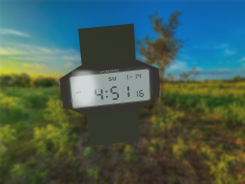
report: 4h51m16s
